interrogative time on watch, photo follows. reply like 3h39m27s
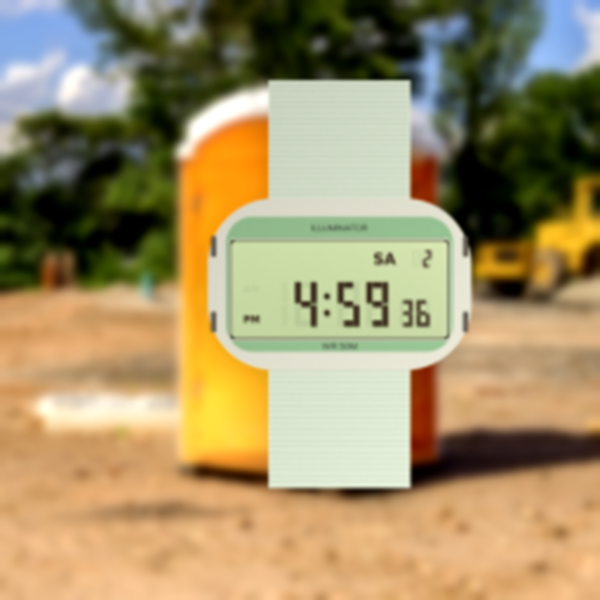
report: 4h59m36s
